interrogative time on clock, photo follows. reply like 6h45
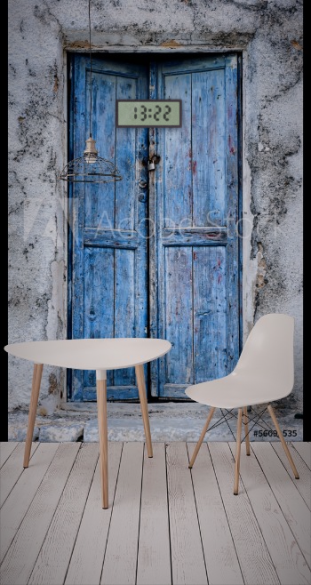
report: 13h22
